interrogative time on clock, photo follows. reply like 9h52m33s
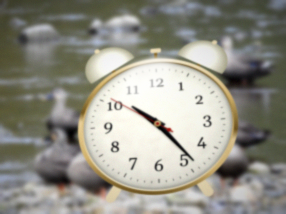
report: 10h23m51s
